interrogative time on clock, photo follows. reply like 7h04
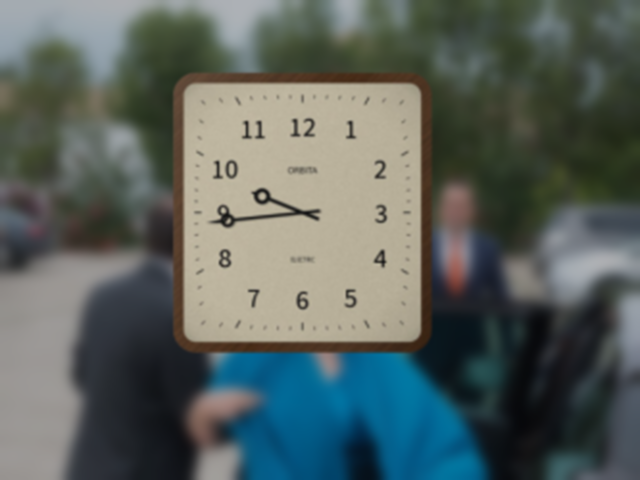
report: 9h44
